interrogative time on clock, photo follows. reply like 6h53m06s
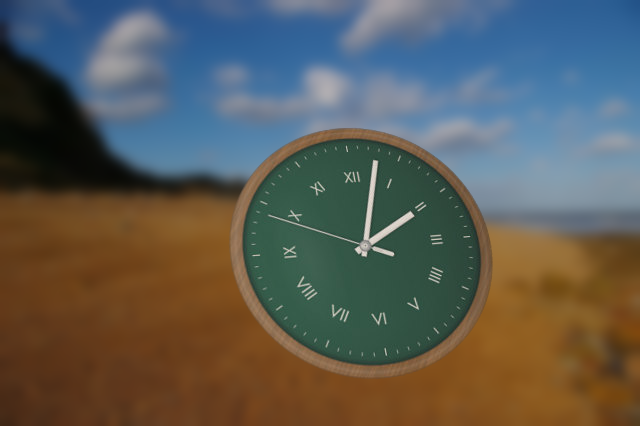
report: 2h02m49s
